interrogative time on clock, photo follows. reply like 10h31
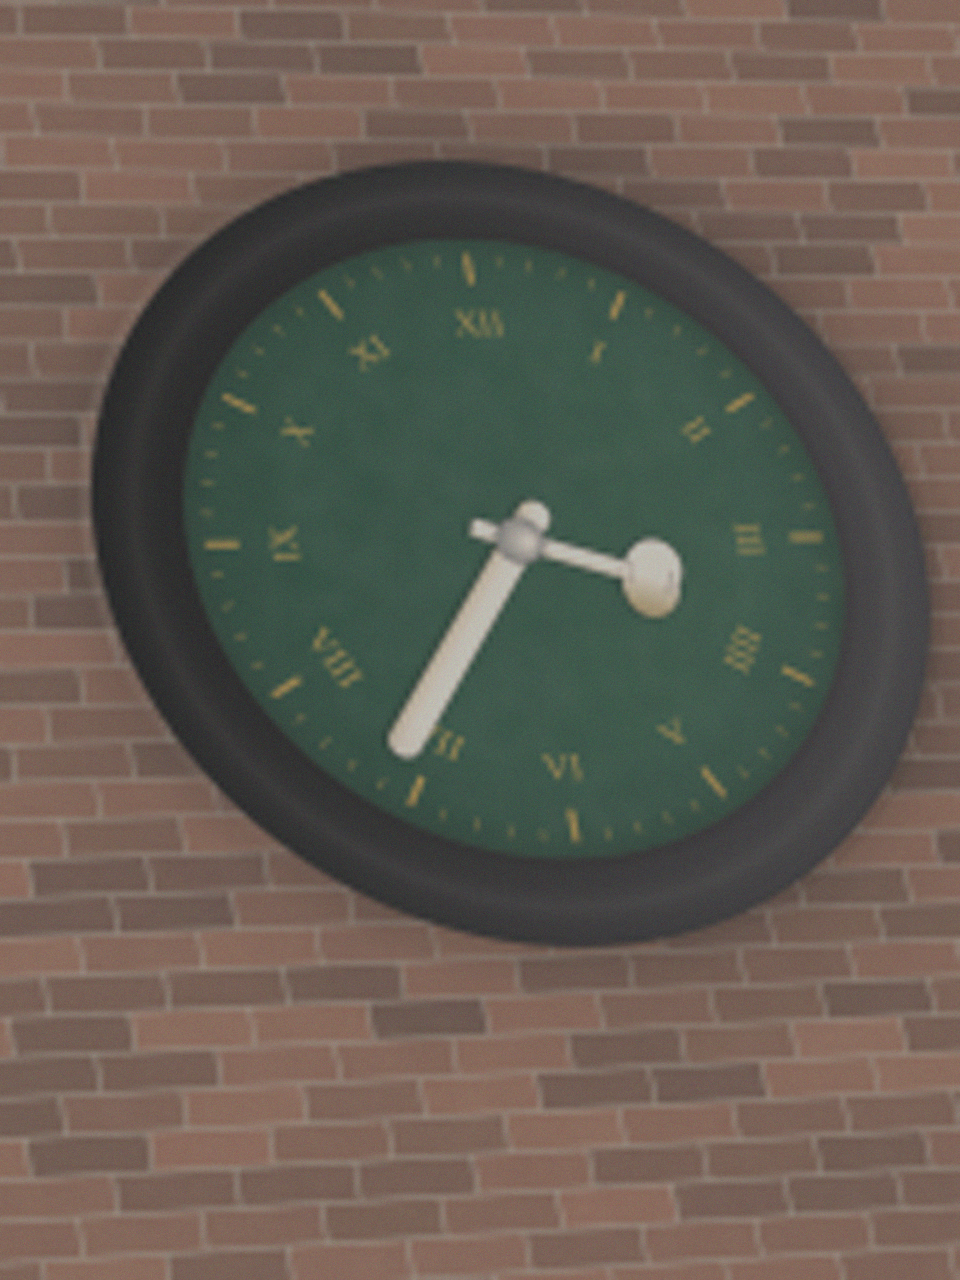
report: 3h36
